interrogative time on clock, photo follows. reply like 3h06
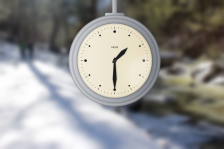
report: 1h30
